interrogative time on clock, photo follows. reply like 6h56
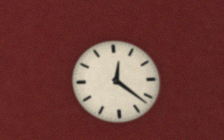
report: 12h22
